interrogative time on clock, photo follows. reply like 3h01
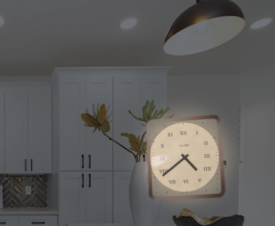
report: 4h39
